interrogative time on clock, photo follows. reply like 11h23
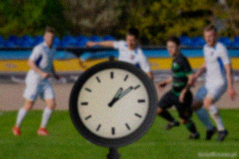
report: 1h09
